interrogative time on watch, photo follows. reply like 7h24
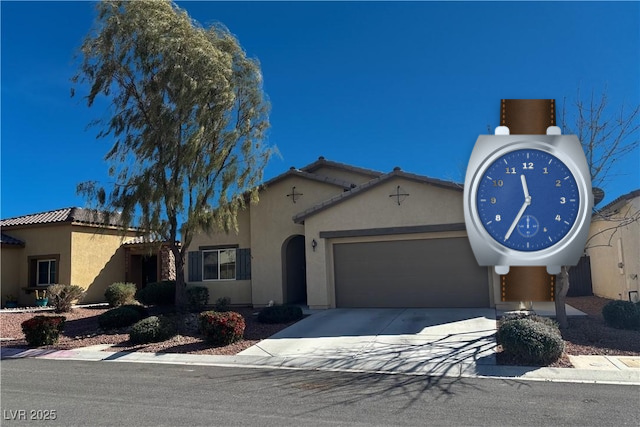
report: 11h35
